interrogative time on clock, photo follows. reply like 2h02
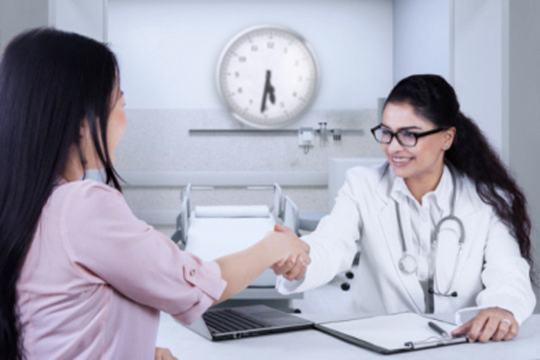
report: 5h31
